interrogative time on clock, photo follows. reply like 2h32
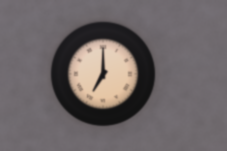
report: 7h00
